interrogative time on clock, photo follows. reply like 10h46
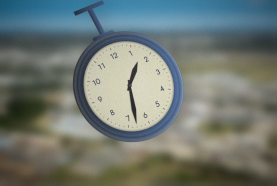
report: 1h33
